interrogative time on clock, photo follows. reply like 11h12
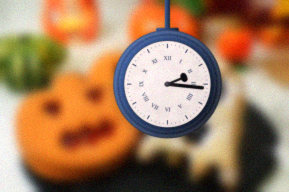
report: 2h16
